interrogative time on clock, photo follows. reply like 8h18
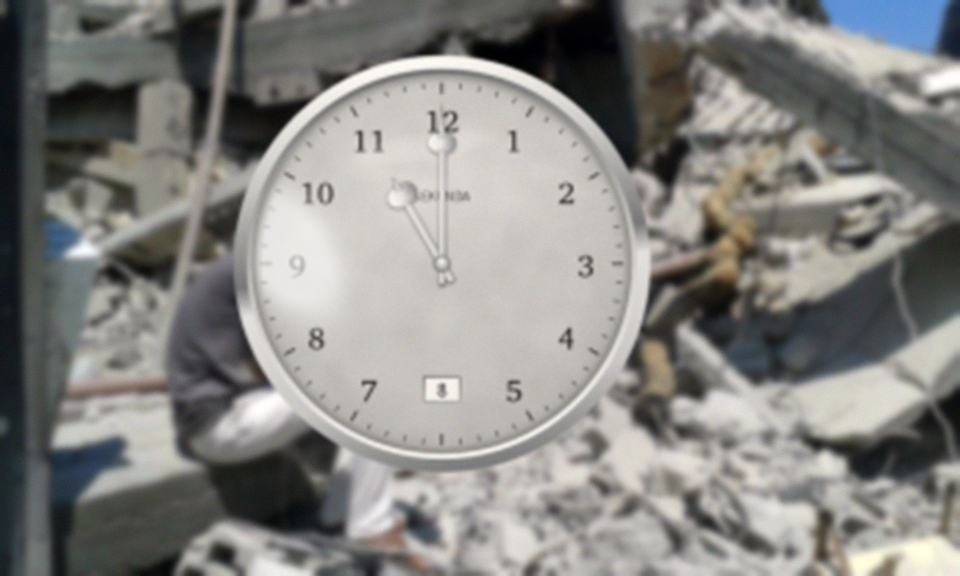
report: 11h00
